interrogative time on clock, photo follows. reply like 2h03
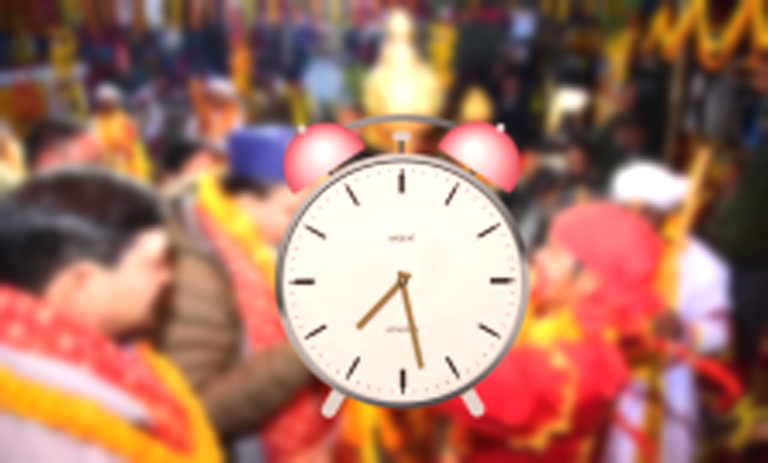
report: 7h28
